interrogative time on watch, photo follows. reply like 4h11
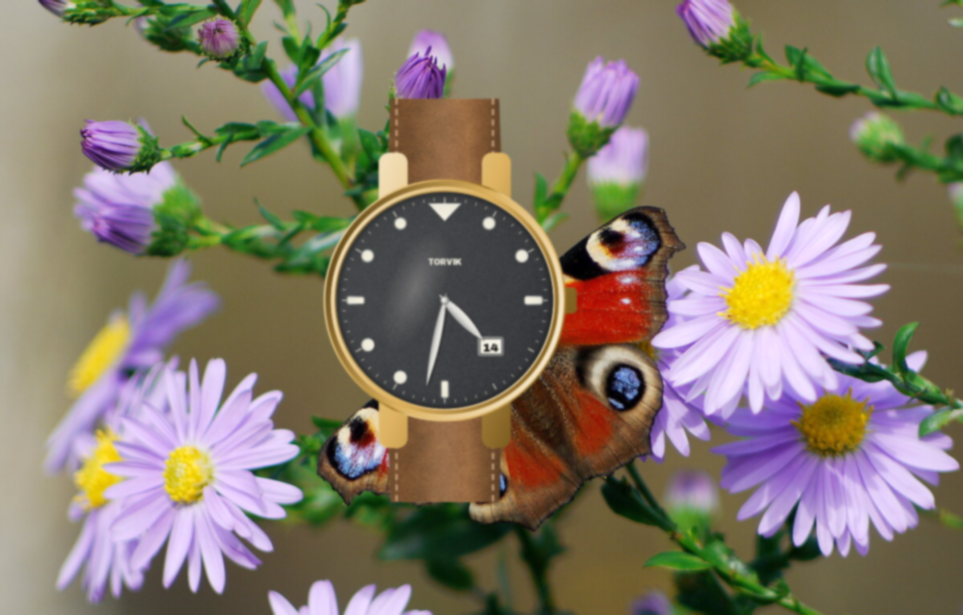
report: 4h32
